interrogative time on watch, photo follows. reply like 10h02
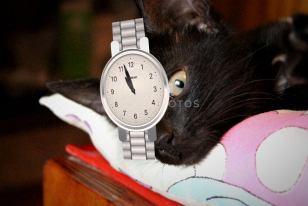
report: 10h57
